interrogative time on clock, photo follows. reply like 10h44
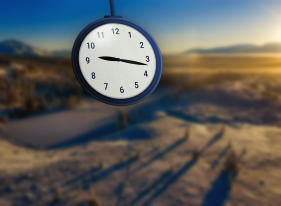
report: 9h17
